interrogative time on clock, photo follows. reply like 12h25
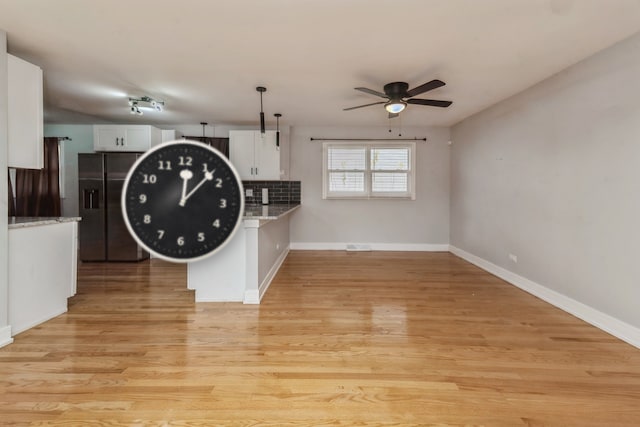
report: 12h07
